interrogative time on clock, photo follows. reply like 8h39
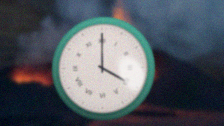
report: 4h00
